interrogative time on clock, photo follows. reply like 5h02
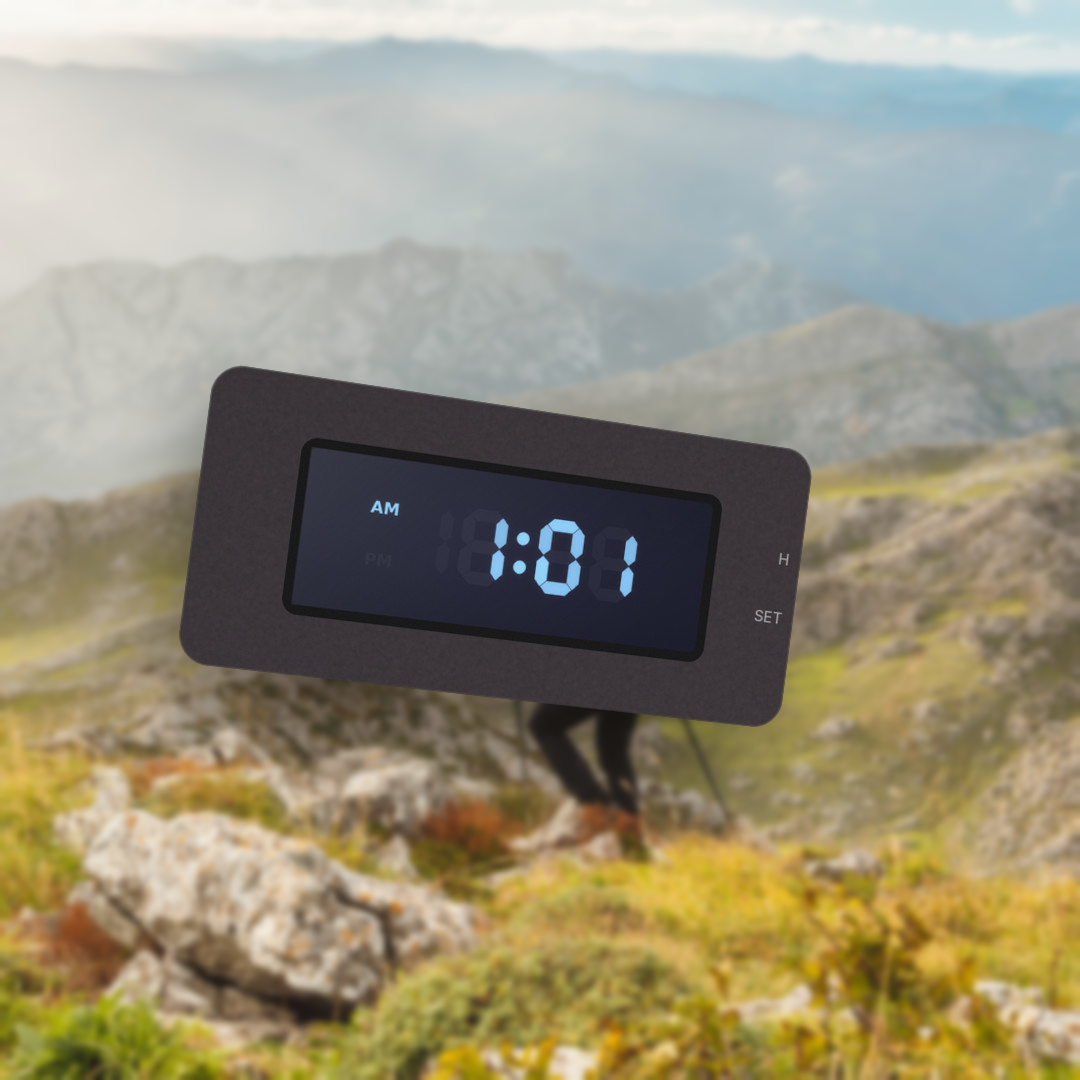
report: 1h01
